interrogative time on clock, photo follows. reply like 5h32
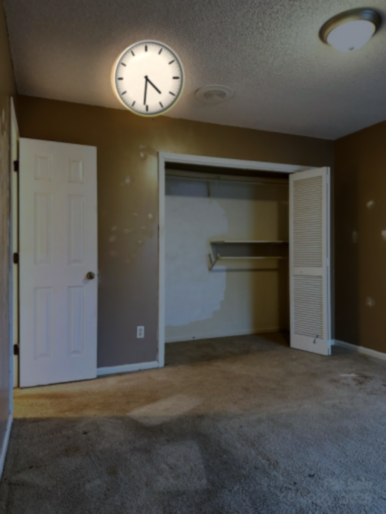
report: 4h31
